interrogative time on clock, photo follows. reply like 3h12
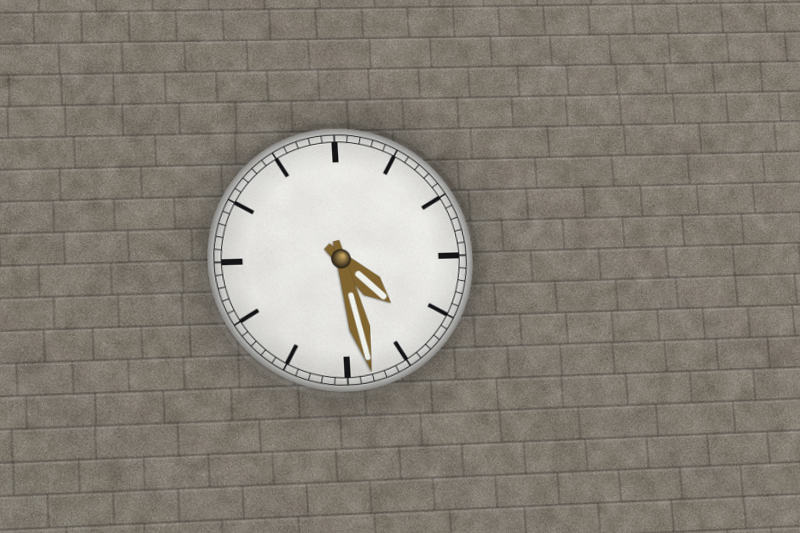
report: 4h28
